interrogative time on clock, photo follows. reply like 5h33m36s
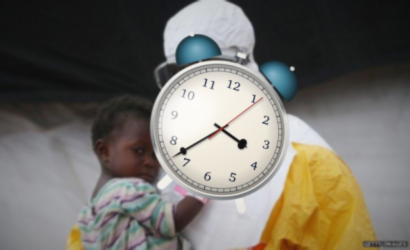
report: 3h37m06s
